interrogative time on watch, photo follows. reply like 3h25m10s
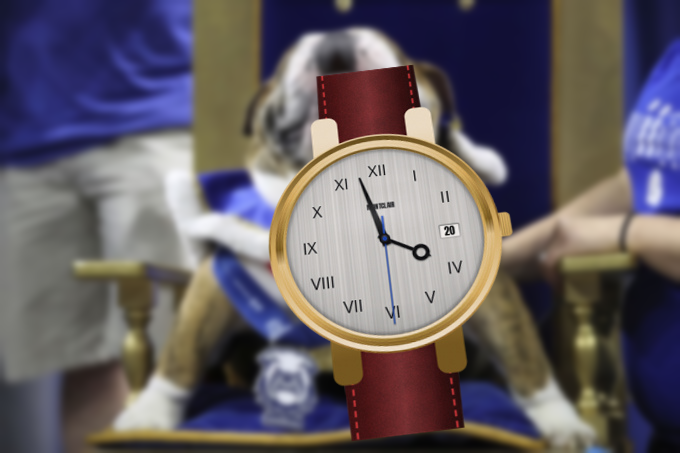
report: 3h57m30s
